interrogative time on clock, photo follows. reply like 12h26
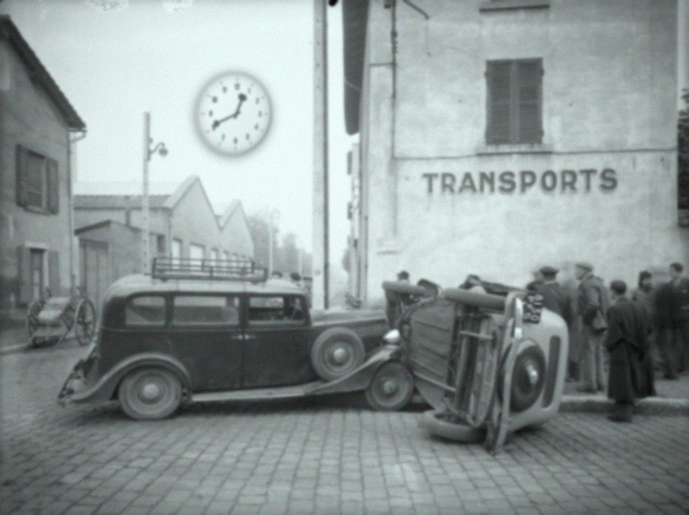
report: 12h41
